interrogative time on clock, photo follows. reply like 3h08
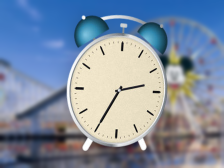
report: 2h35
